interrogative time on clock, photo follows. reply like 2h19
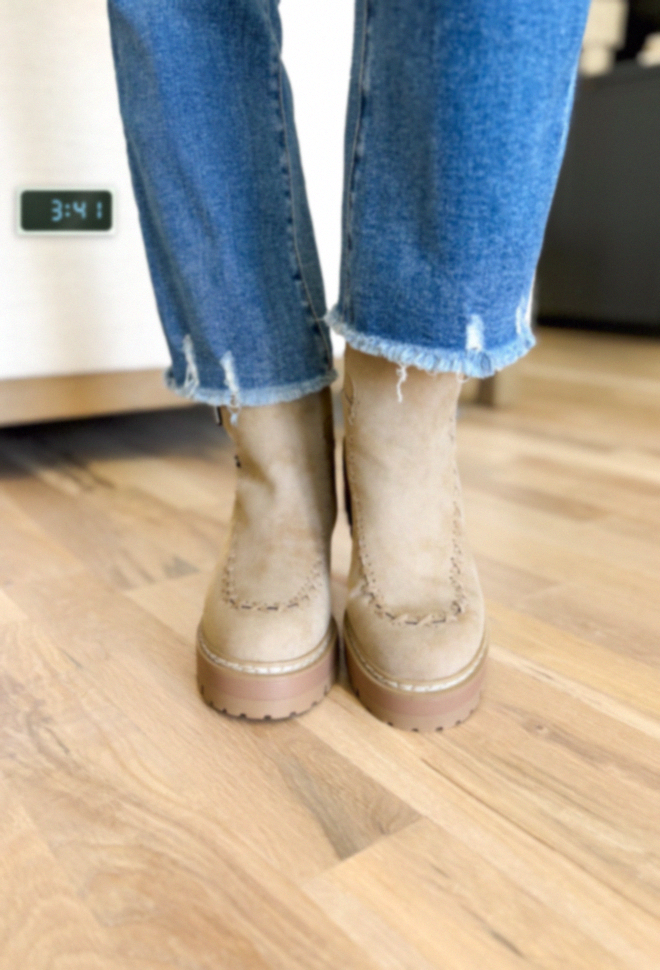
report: 3h41
